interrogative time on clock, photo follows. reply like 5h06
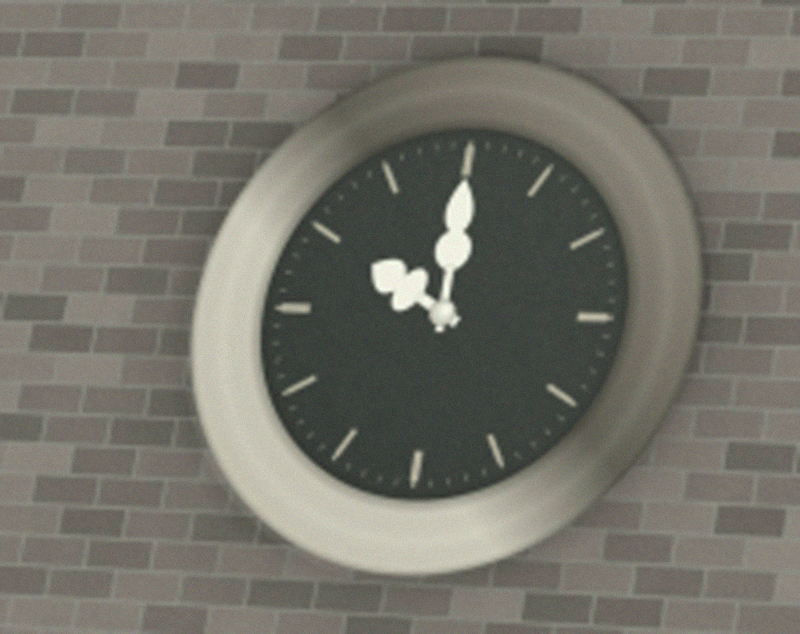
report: 10h00
